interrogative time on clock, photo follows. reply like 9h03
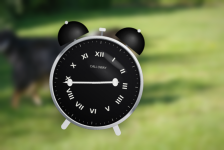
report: 2h44
